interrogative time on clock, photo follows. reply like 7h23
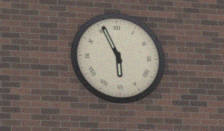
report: 5h56
